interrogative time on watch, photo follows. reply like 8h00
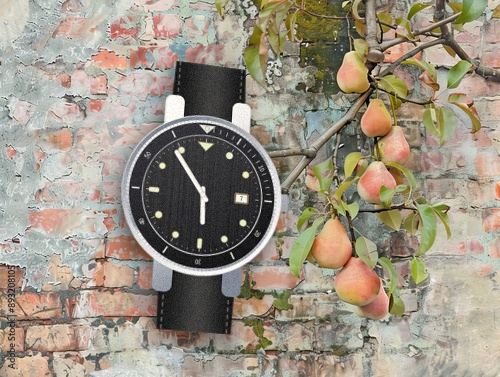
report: 5h54
